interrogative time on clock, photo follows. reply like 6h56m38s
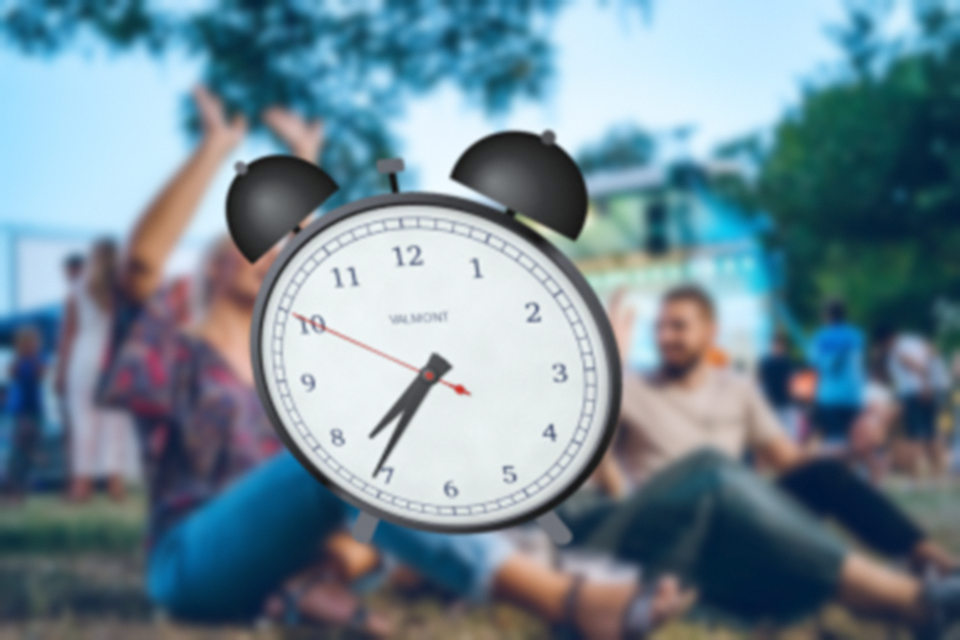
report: 7h35m50s
